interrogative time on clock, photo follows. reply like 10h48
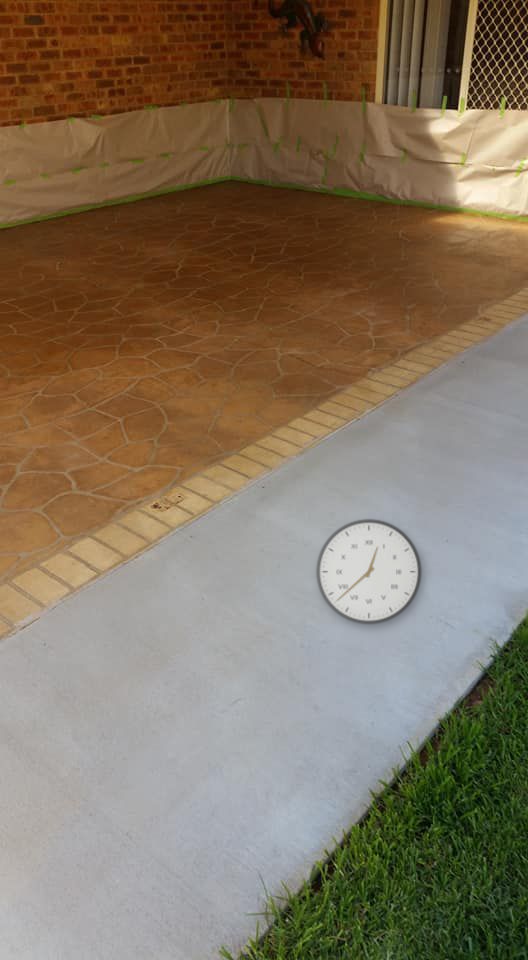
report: 12h38
